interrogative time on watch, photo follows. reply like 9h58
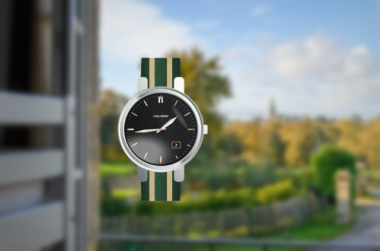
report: 1h44
